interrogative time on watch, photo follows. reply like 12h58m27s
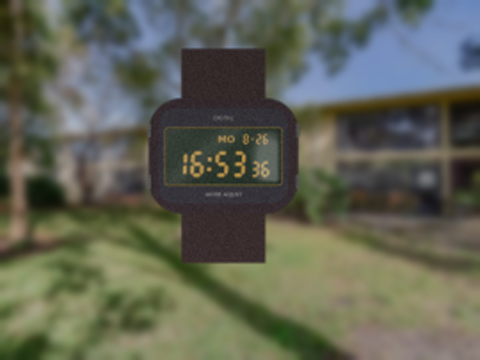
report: 16h53m36s
